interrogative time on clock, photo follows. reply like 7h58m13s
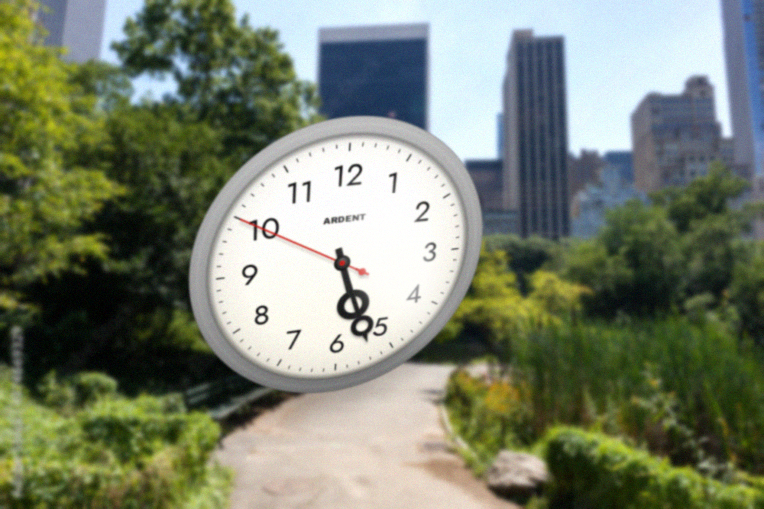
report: 5h26m50s
